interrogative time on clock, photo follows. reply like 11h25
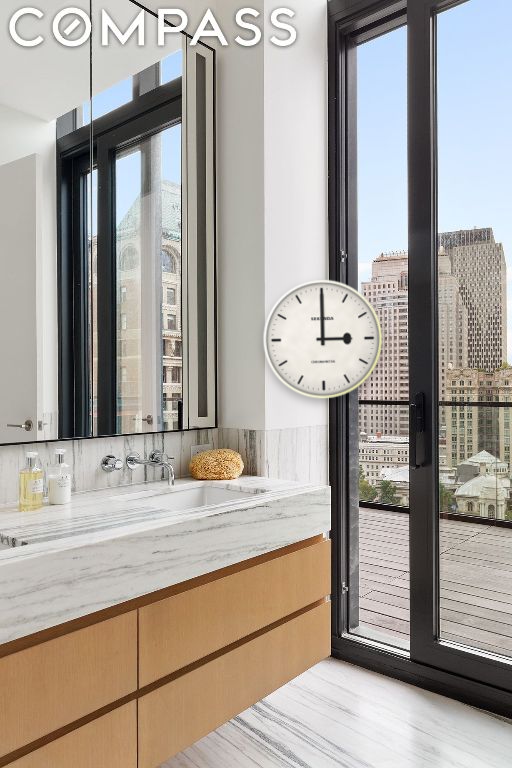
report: 3h00
